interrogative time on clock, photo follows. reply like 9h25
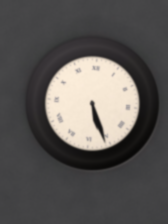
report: 5h26
